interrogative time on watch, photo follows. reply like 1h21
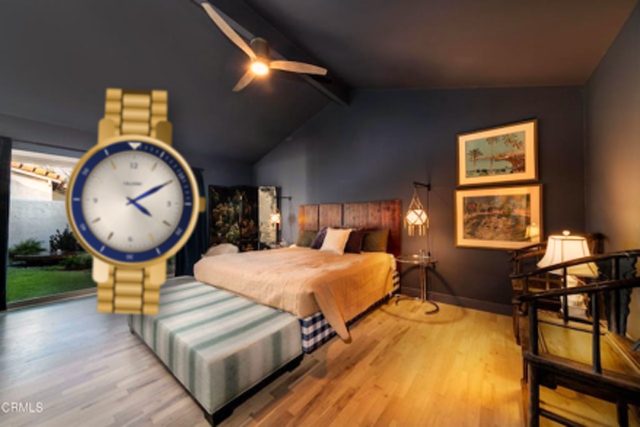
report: 4h10
